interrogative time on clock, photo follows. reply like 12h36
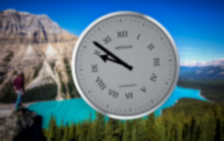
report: 9h52
